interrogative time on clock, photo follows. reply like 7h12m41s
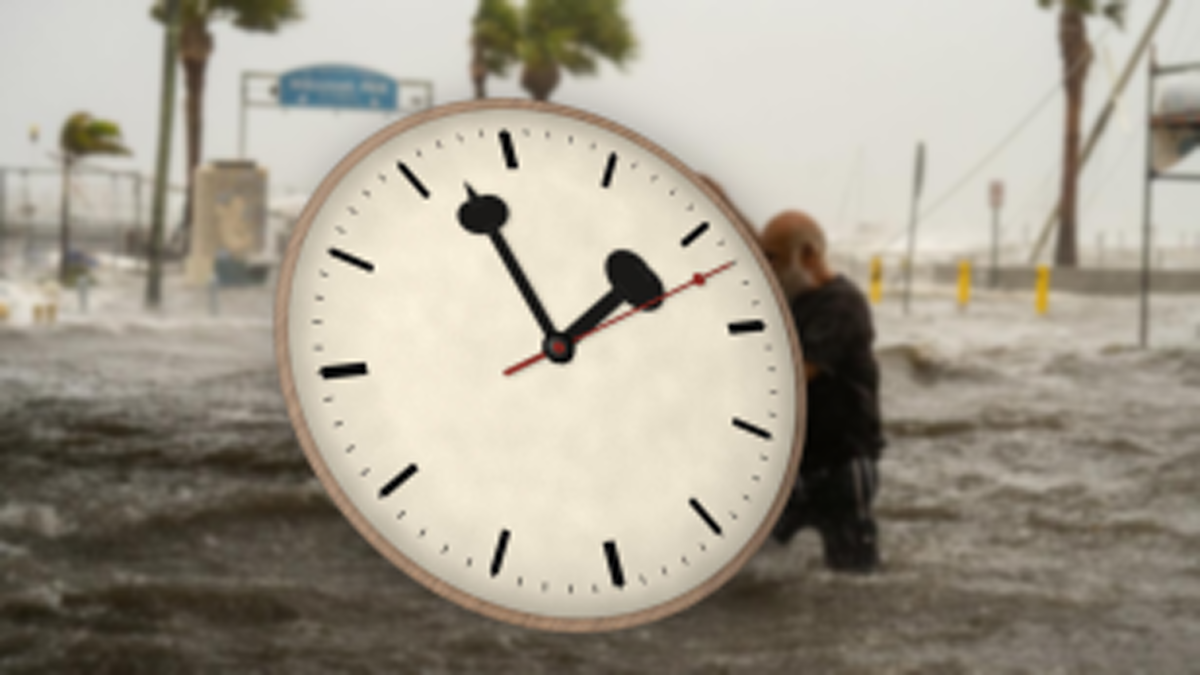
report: 1h57m12s
